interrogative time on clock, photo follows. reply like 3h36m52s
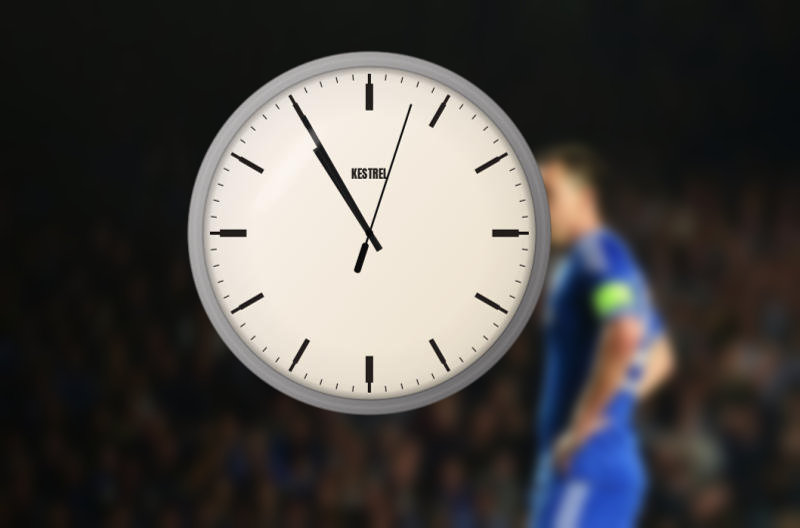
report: 10h55m03s
